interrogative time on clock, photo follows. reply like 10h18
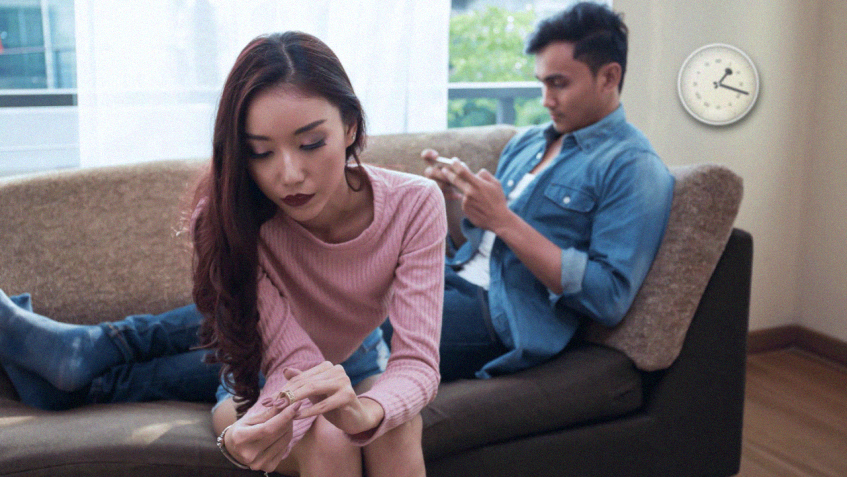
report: 1h18
